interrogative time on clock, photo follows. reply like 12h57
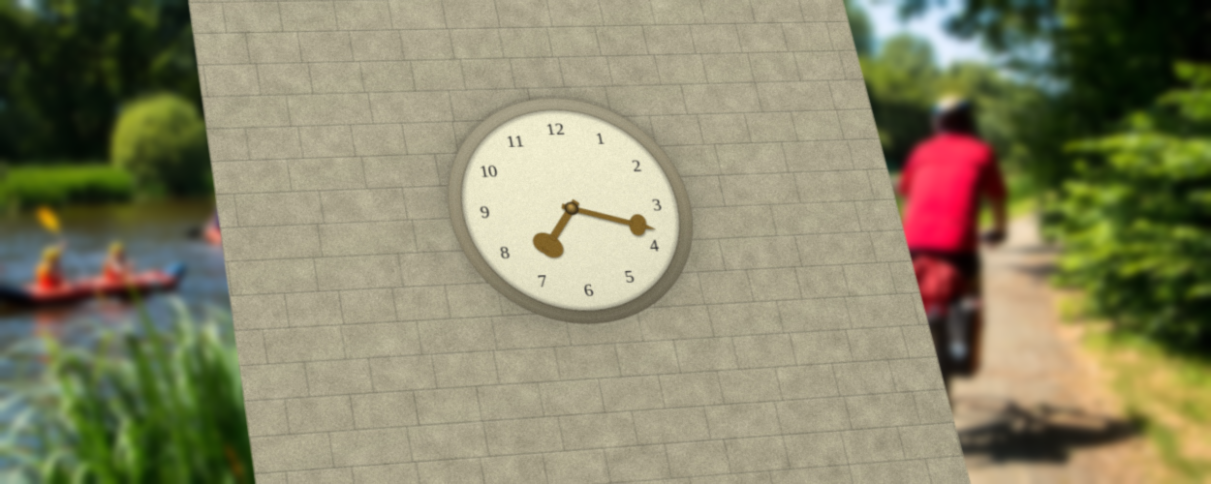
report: 7h18
